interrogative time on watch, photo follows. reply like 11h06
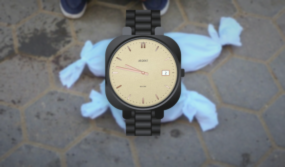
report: 9h47
